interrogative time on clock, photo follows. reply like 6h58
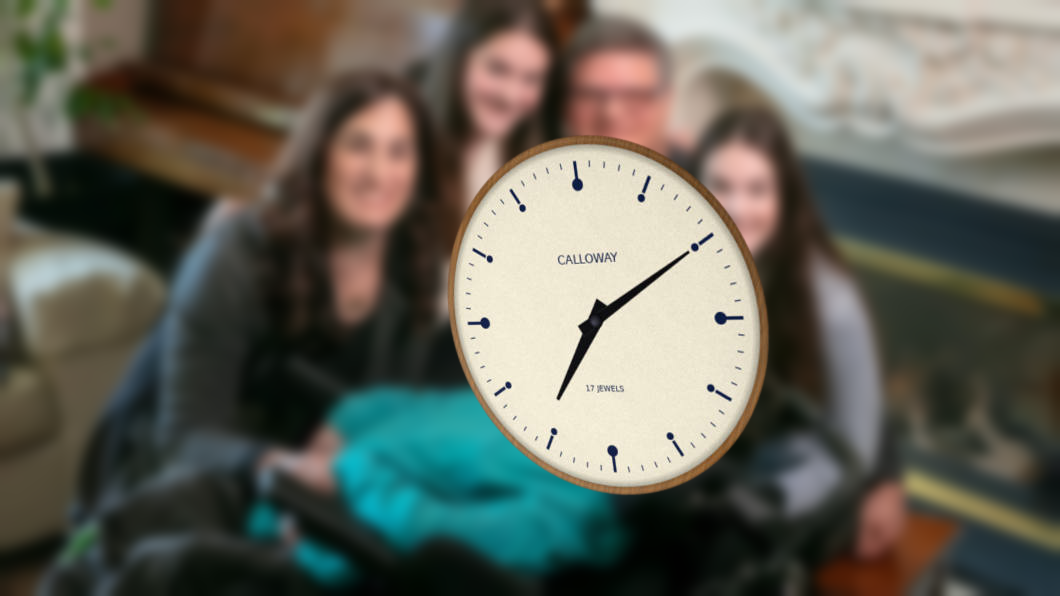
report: 7h10
